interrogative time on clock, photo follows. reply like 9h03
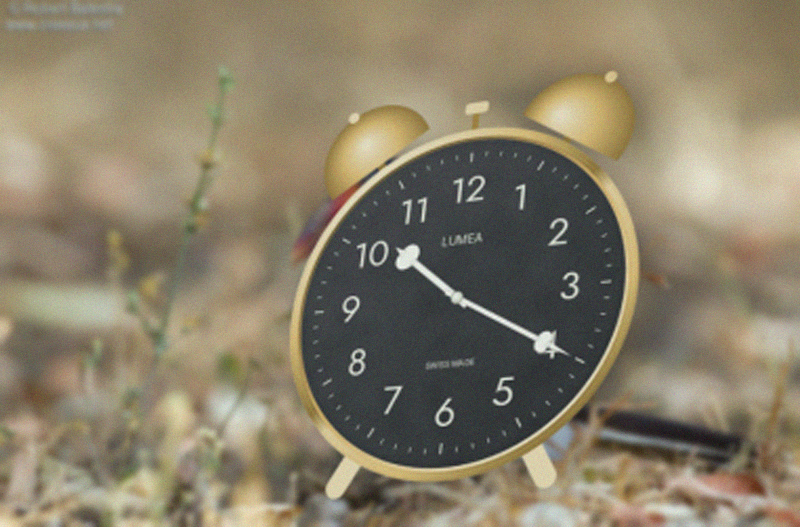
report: 10h20
